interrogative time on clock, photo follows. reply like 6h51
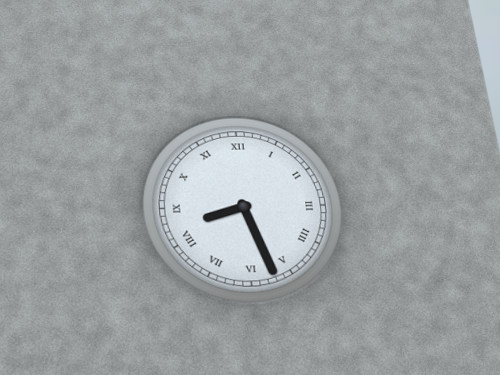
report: 8h27
